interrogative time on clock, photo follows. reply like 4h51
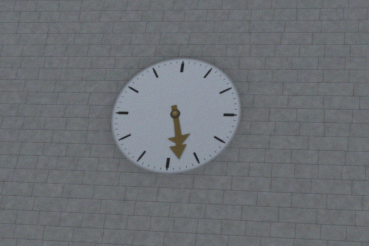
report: 5h28
